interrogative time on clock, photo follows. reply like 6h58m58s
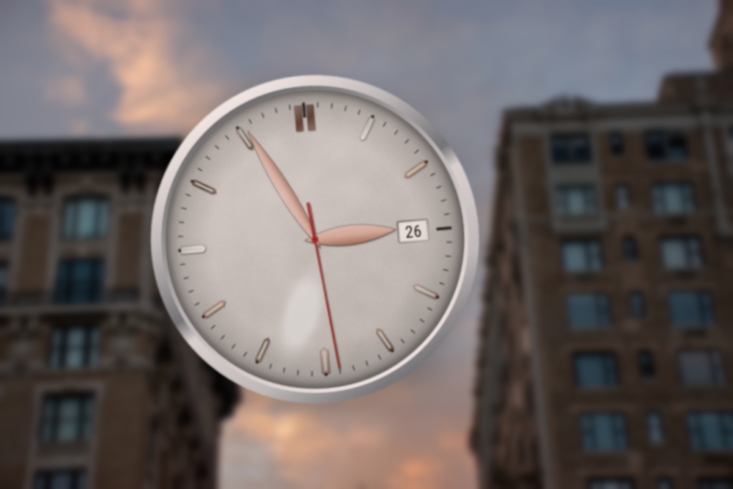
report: 2h55m29s
